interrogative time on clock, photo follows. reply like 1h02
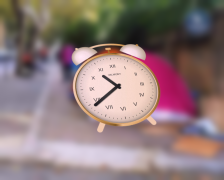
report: 10h39
